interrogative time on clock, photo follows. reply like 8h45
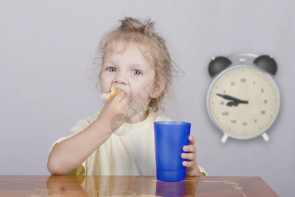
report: 8h48
